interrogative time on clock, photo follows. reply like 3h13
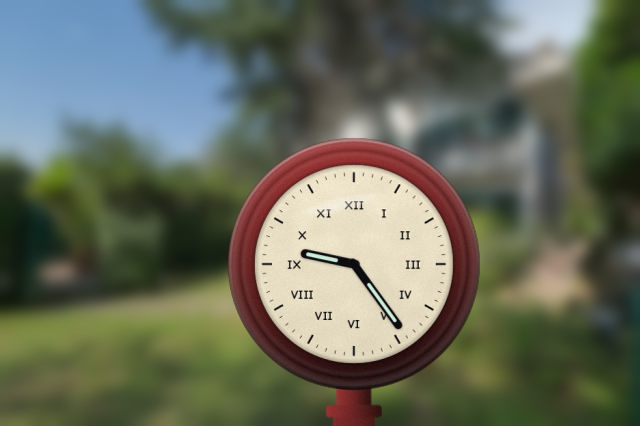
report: 9h24
